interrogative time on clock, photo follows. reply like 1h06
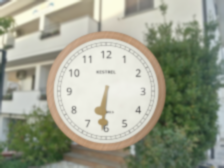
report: 6h31
